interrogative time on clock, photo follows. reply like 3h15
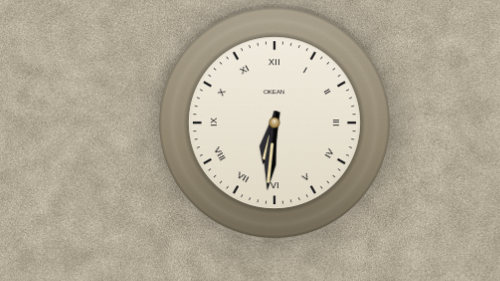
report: 6h31
